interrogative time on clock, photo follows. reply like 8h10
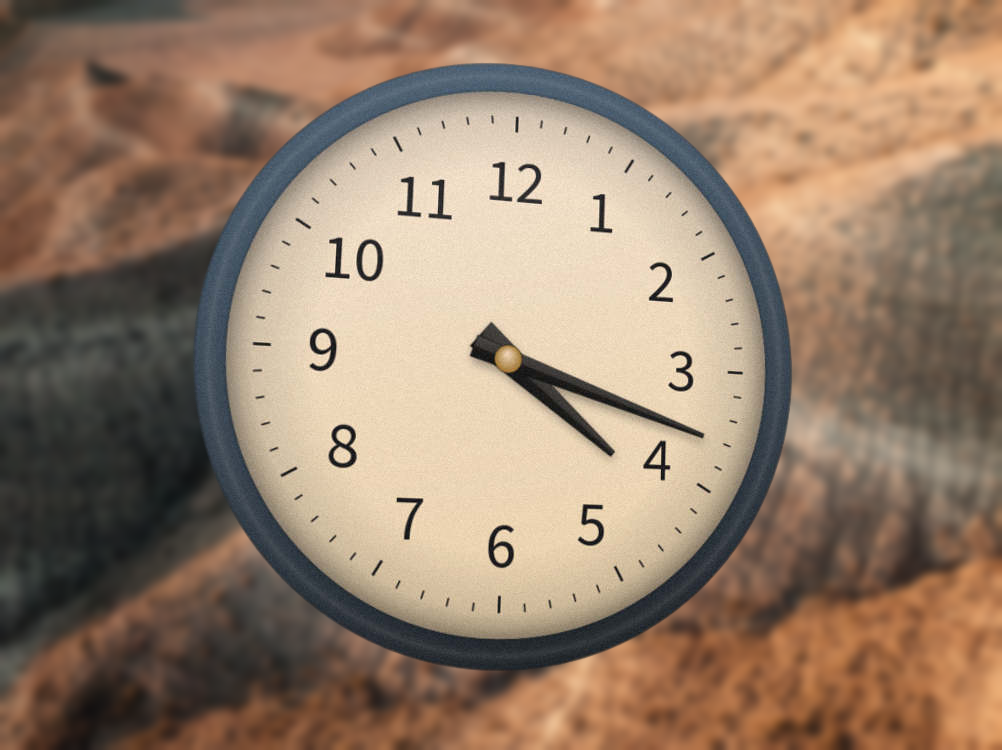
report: 4h18
